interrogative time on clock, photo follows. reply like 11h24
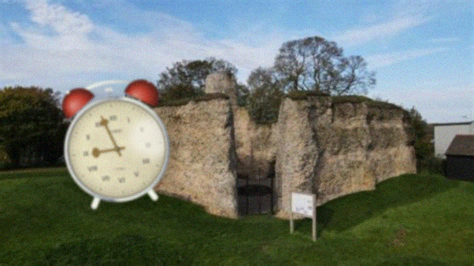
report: 8h57
